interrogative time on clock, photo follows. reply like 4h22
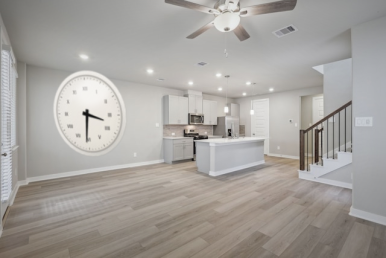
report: 3h31
